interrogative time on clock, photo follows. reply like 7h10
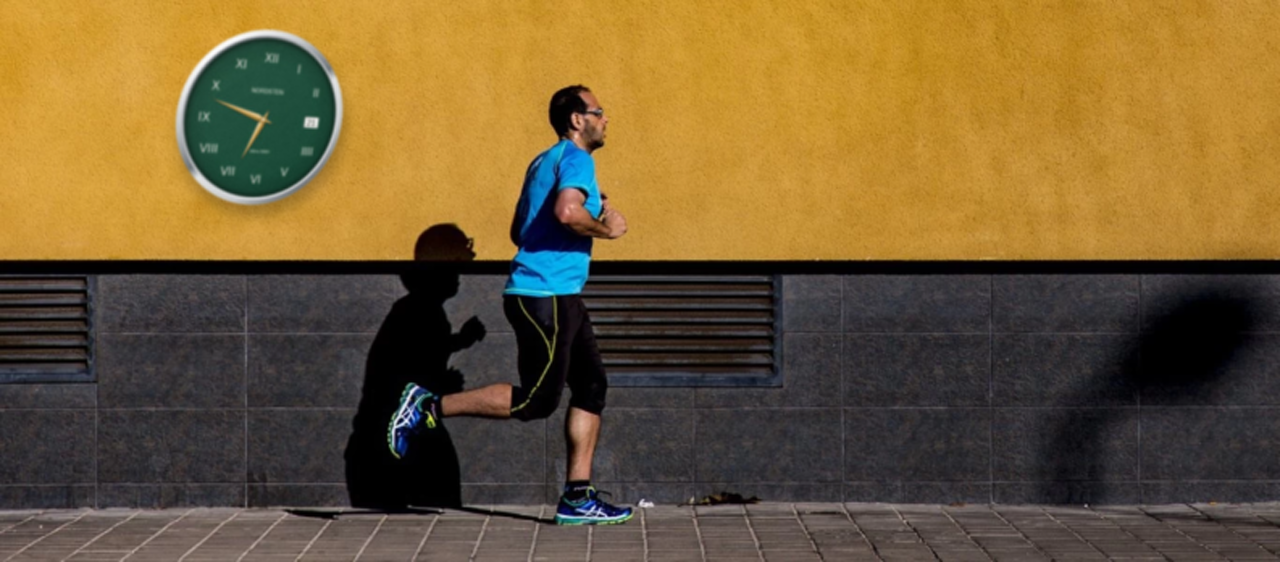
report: 6h48
